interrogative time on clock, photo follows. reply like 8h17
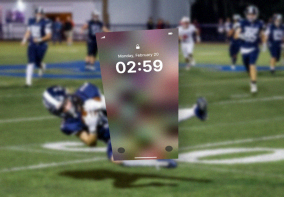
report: 2h59
